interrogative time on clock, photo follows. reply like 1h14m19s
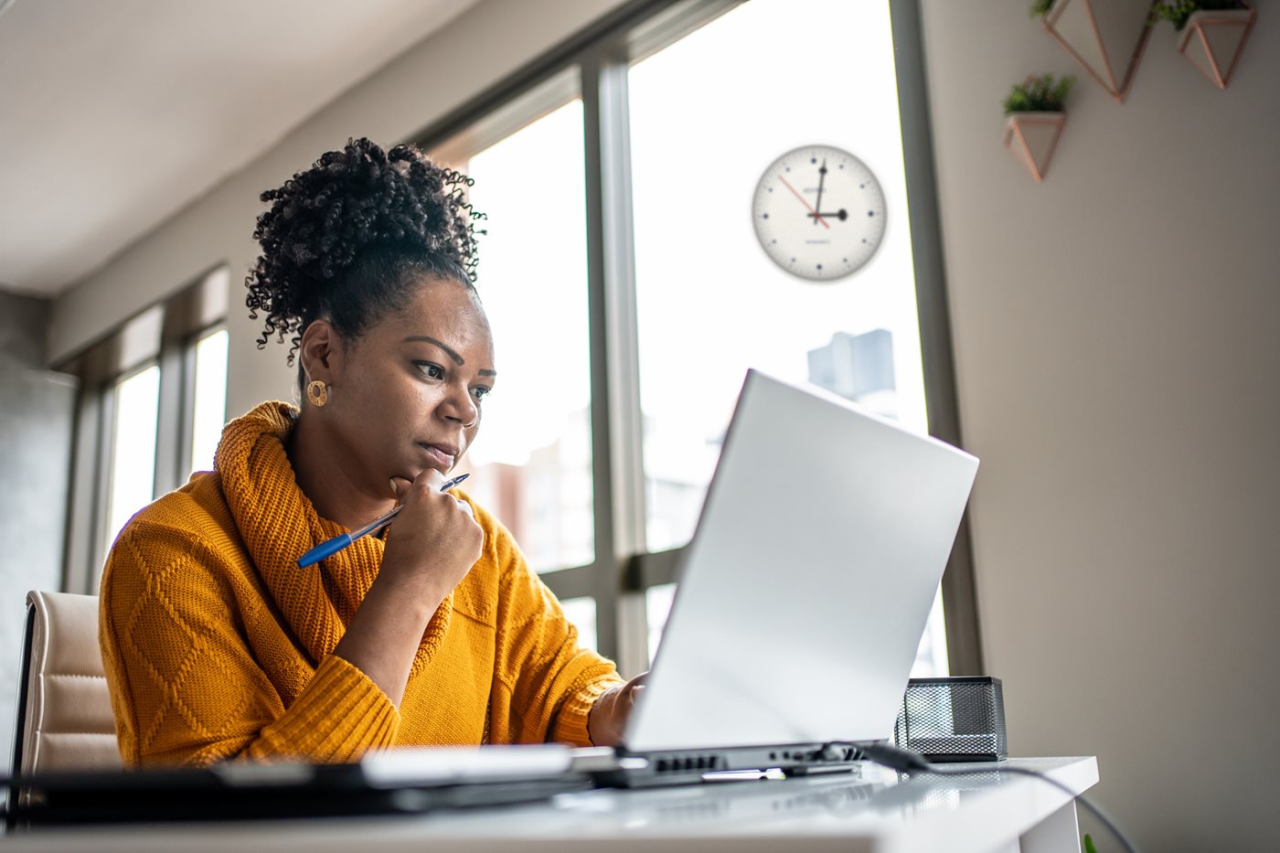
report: 3h01m53s
